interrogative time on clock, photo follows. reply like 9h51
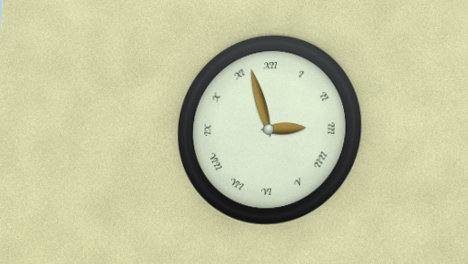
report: 2h57
